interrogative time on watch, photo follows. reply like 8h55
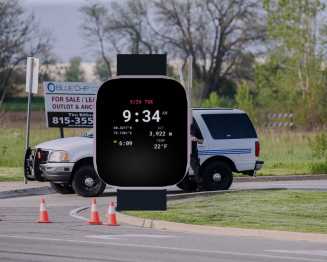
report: 9h34
